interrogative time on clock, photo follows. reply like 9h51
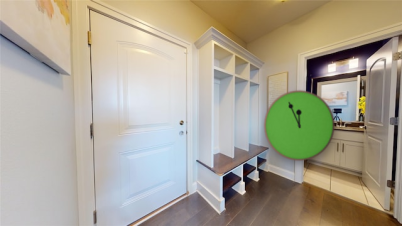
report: 11h56
